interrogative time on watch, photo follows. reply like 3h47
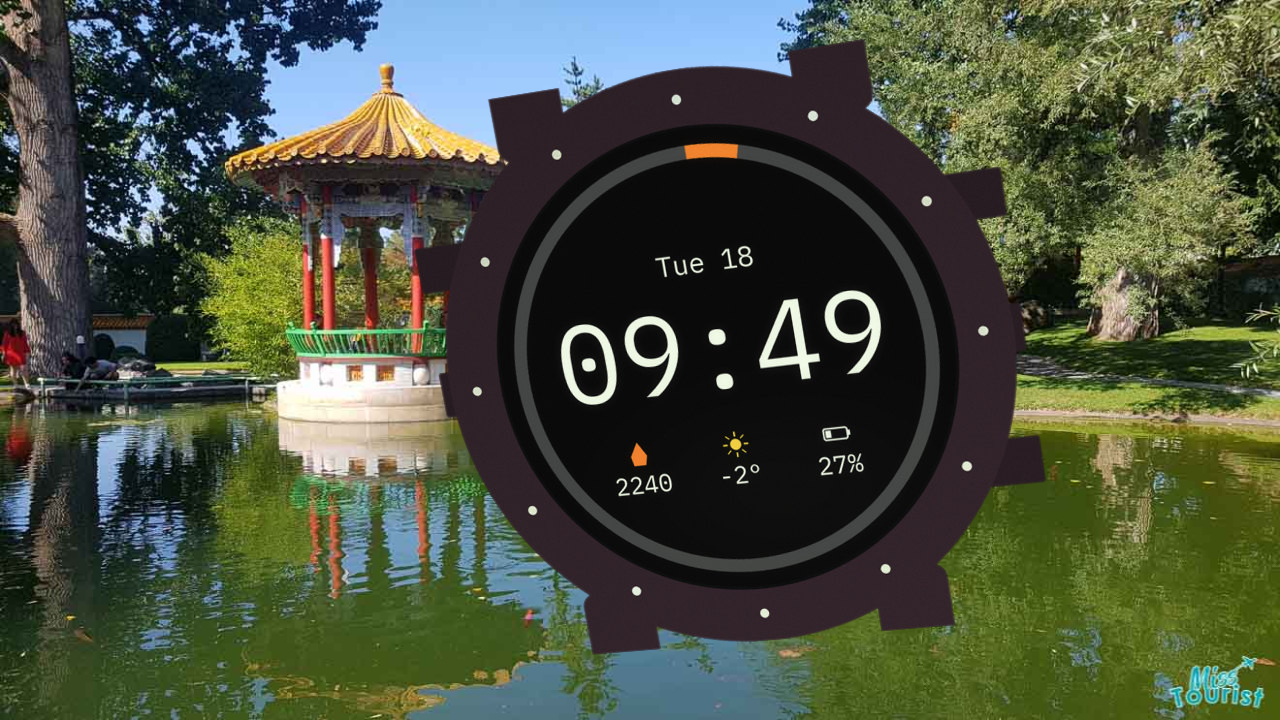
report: 9h49
